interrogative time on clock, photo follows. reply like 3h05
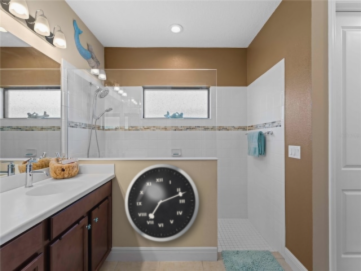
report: 7h12
